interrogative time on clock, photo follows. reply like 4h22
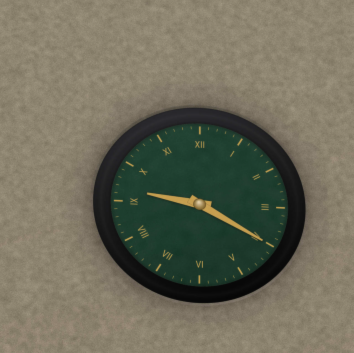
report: 9h20
